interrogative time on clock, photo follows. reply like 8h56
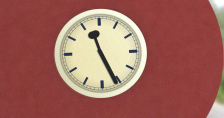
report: 11h26
